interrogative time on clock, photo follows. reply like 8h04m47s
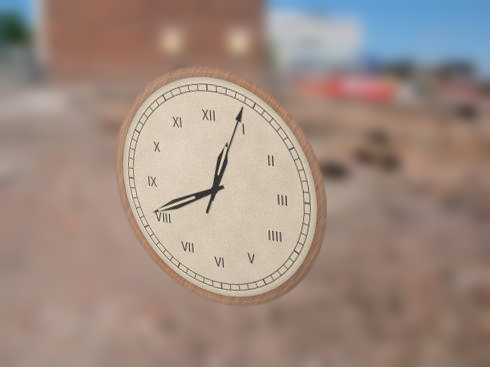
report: 12h41m04s
